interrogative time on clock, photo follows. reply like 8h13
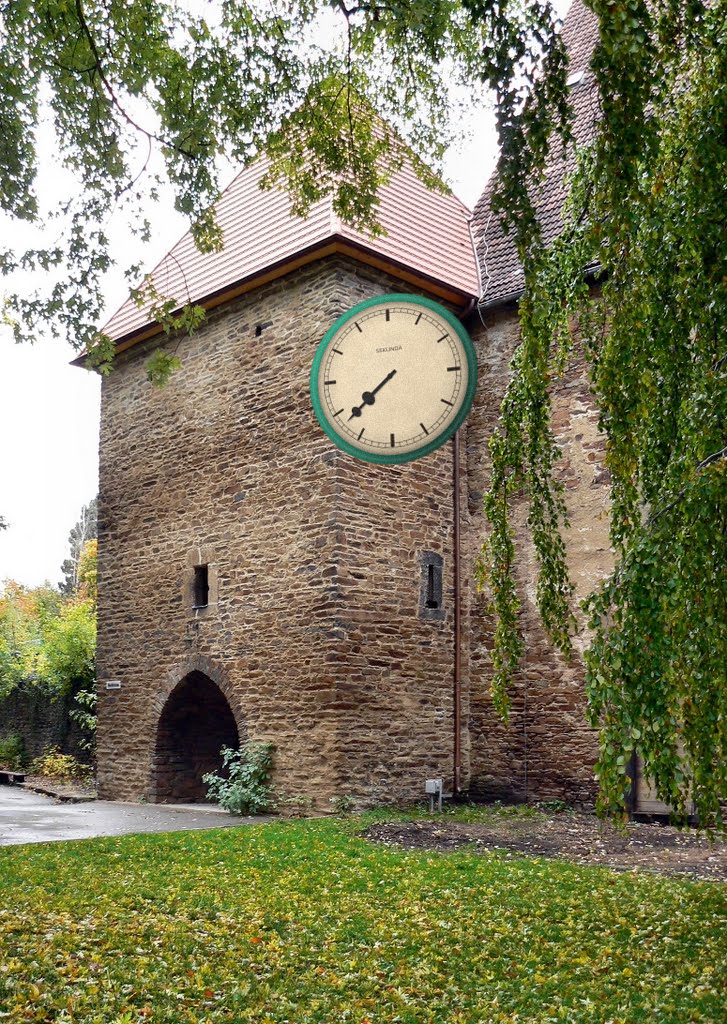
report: 7h38
